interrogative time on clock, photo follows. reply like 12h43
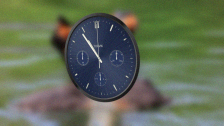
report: 10h54
